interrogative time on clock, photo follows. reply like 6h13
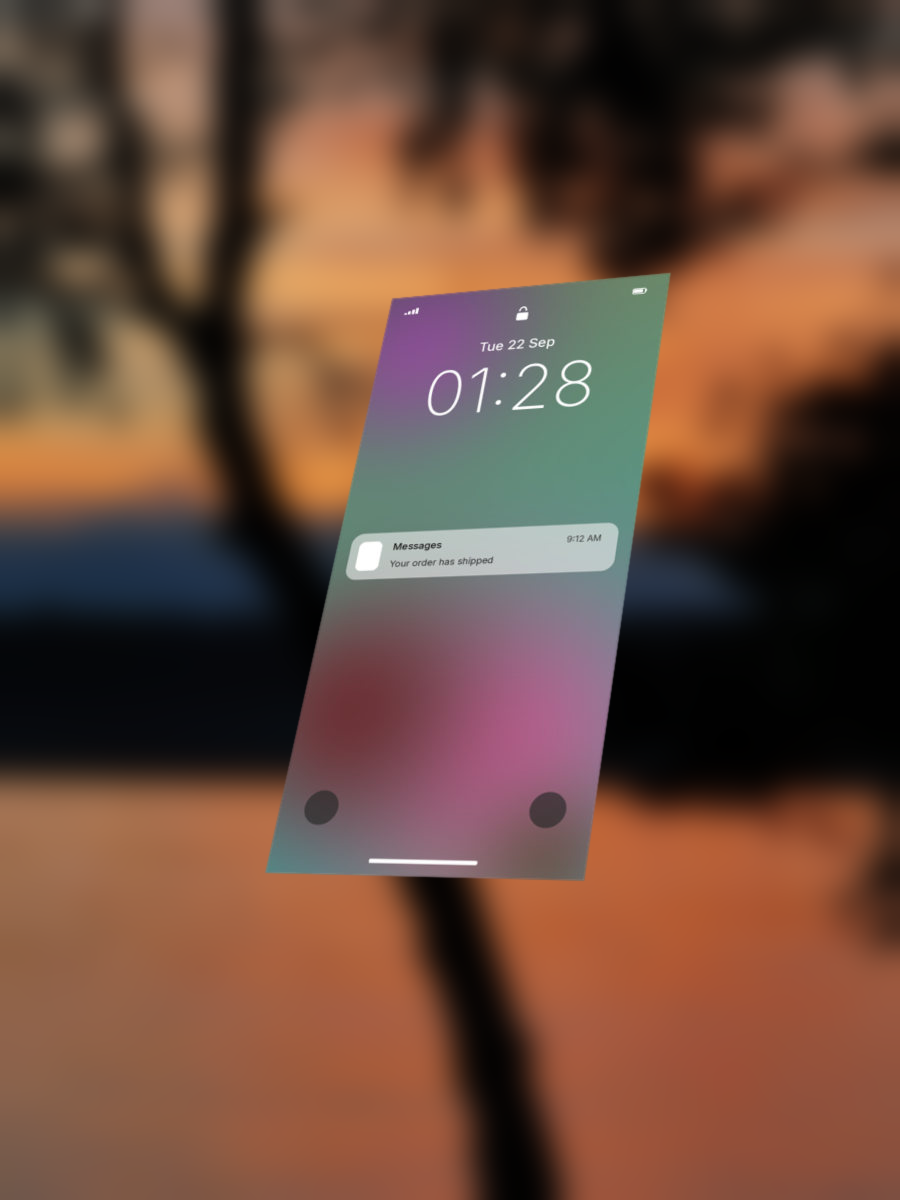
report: 1h28
